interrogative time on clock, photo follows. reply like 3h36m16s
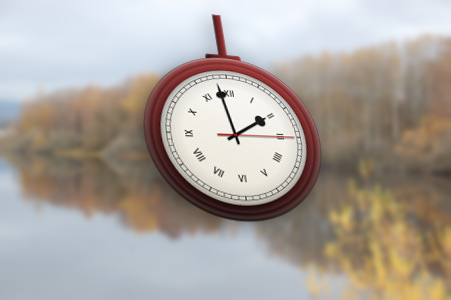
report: 1h58m15s
